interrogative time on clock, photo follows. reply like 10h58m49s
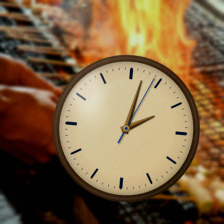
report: 2h02m04s
